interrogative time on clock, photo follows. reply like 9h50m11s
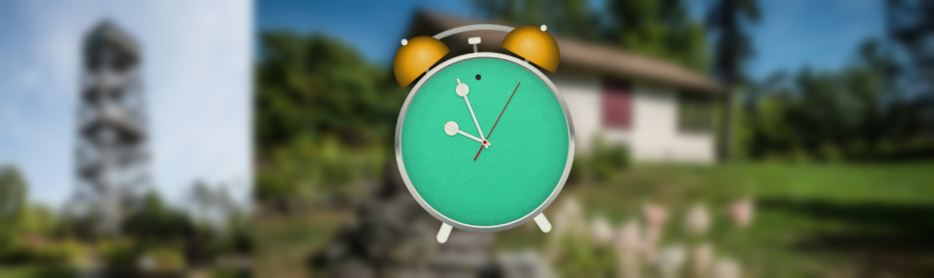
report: 9h57m06s
